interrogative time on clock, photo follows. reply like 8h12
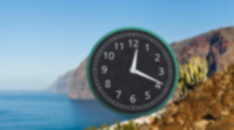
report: 12h19
